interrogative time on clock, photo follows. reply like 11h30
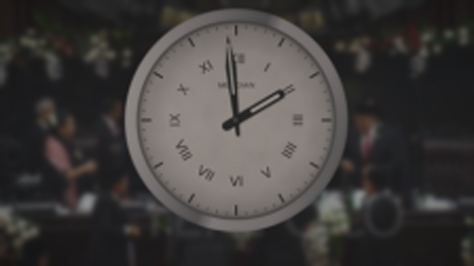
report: 1h59
